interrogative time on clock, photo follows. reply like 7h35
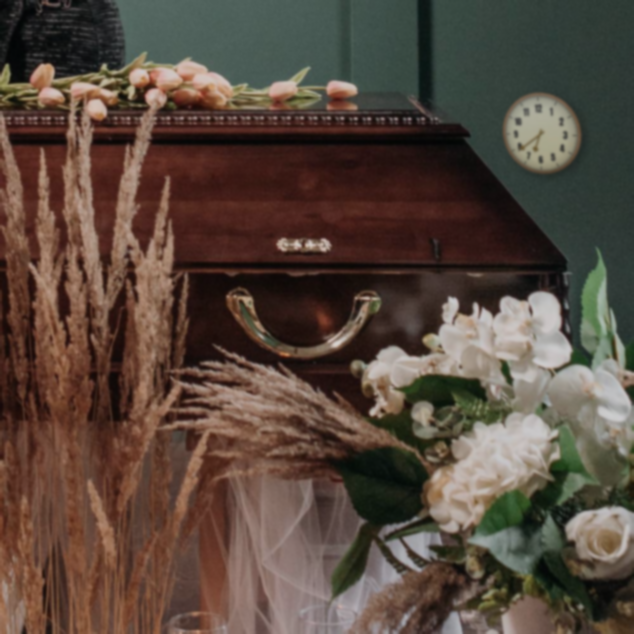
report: 6h39
